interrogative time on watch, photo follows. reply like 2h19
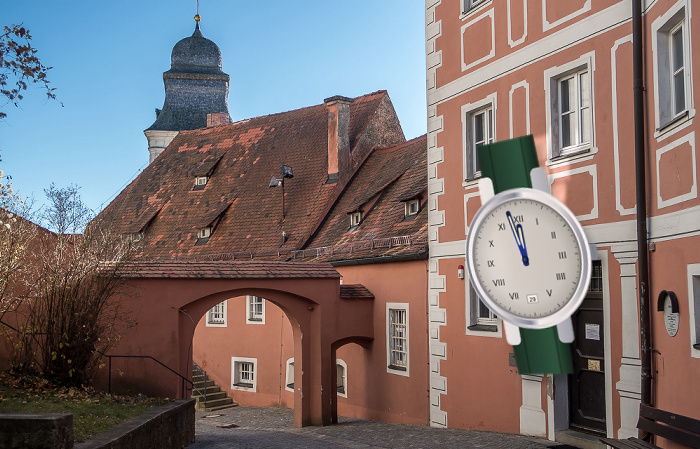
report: 11h58
